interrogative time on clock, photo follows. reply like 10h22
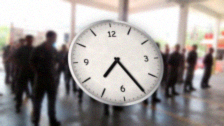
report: 7h25
